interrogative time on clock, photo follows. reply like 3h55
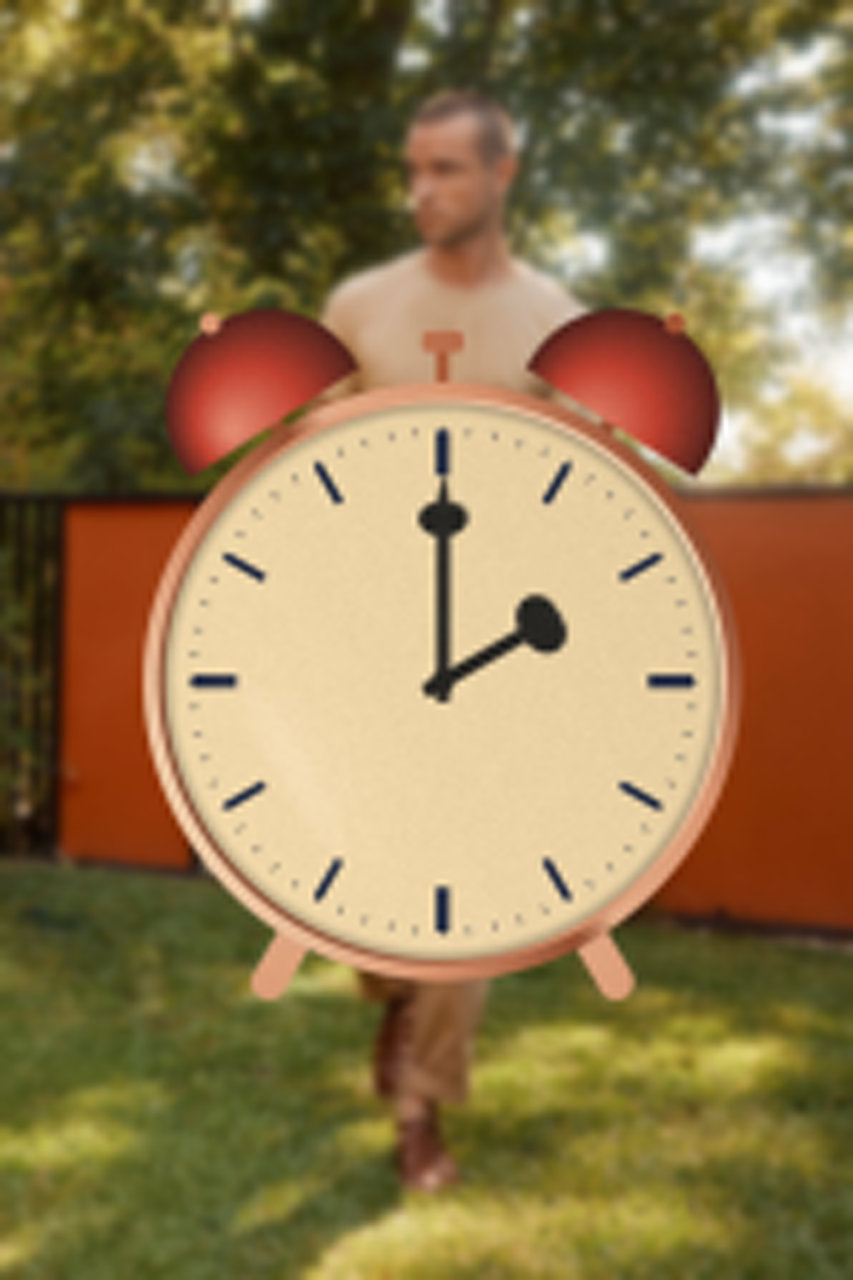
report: 2h00
